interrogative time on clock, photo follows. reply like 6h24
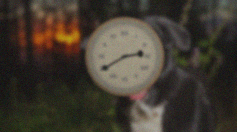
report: 2h40
